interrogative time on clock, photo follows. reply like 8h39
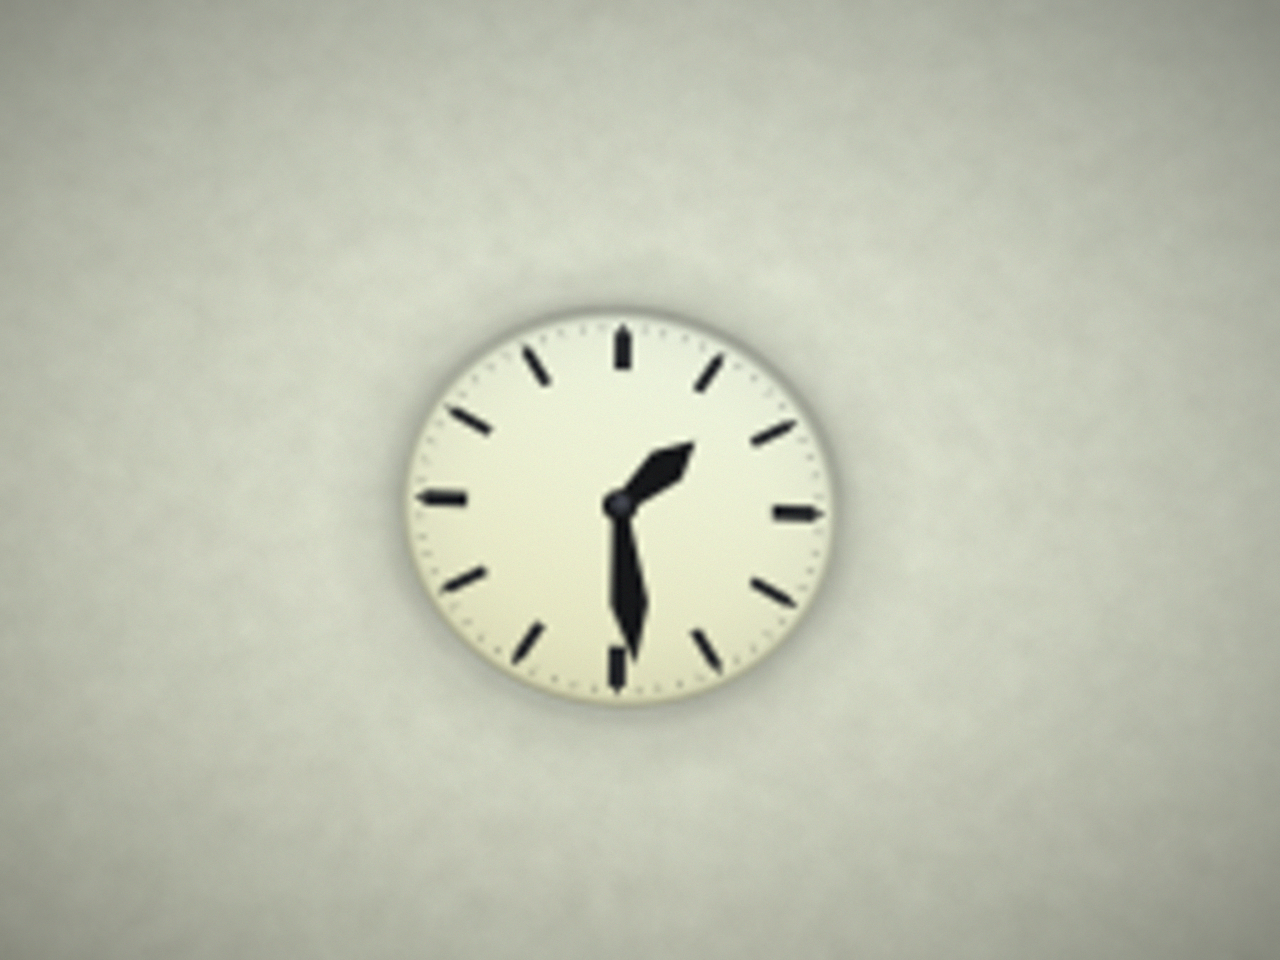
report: 1h29
